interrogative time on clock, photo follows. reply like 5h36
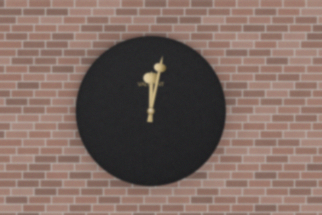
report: 12h02
